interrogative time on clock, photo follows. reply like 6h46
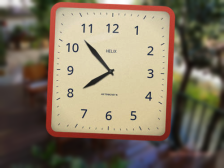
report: 7h53
